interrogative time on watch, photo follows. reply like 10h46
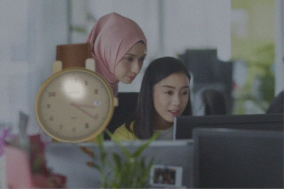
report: 3h21
